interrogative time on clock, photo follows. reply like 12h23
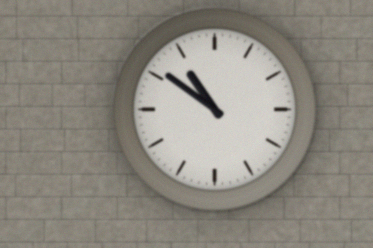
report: 10h51
